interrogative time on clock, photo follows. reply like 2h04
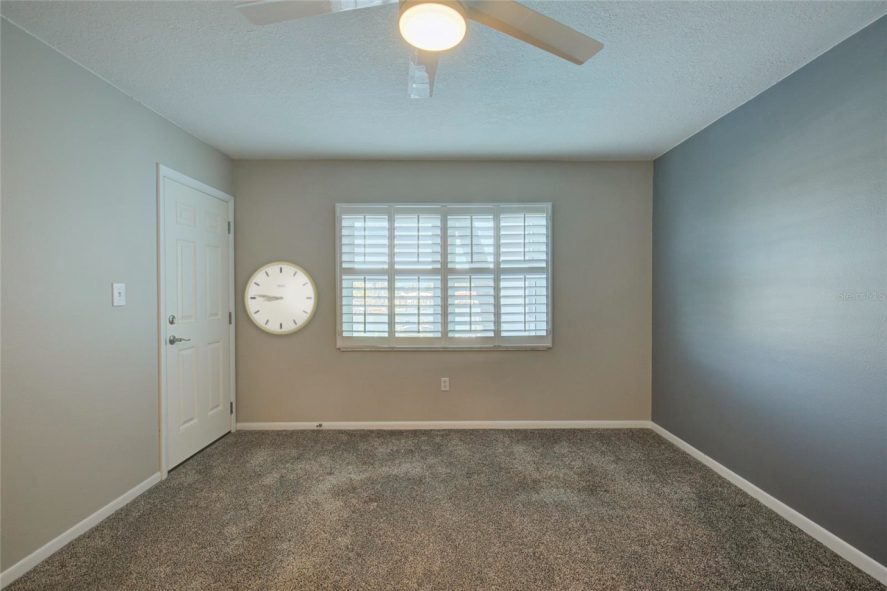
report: 8h46
